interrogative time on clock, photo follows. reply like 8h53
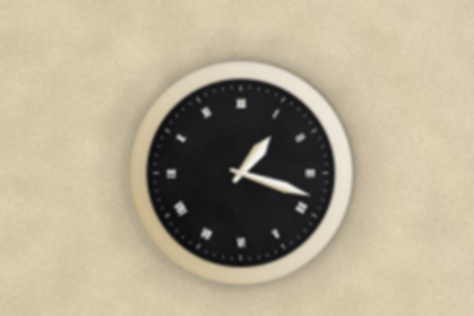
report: 1h18
